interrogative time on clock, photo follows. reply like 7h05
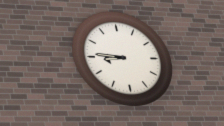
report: 8h46
